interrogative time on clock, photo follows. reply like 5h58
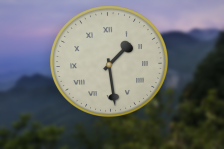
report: 1h29
